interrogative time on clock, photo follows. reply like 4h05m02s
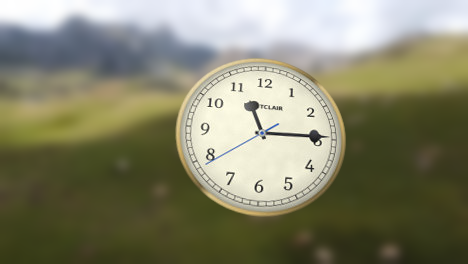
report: 11h14m39s
